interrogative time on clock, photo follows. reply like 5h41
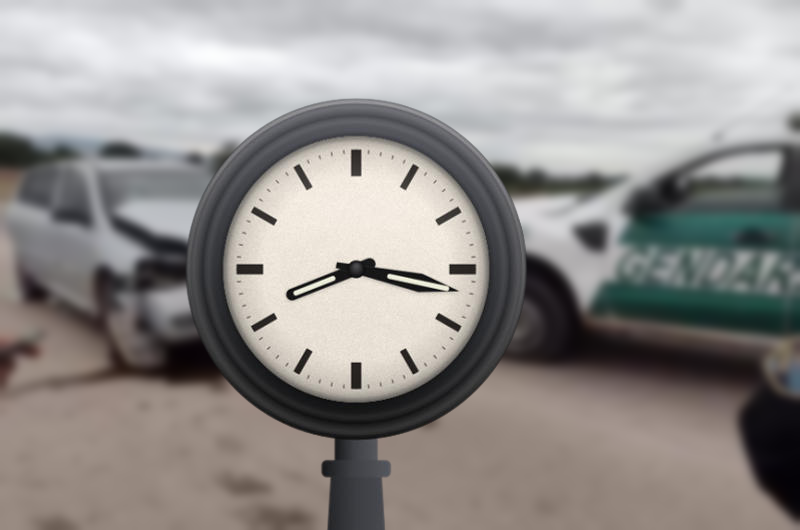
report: 8h17
